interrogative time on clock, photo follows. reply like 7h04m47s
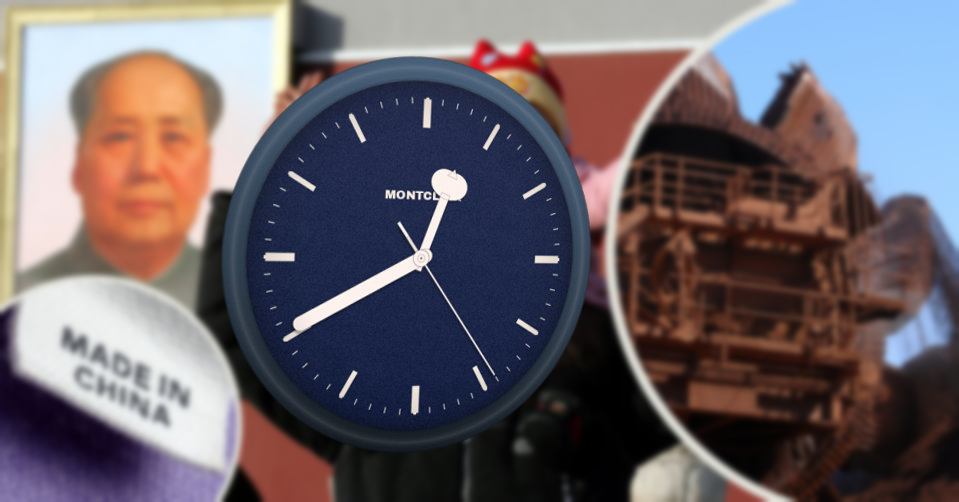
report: 12h40m24s
